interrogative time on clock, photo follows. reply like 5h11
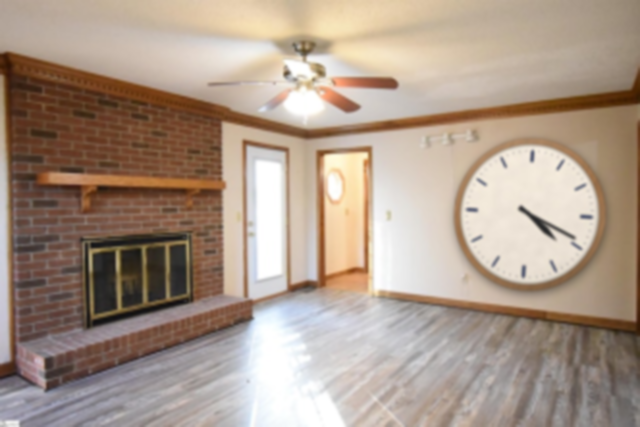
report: 4h19
